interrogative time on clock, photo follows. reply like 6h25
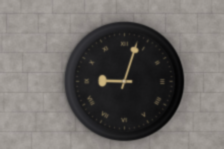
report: 9h03
